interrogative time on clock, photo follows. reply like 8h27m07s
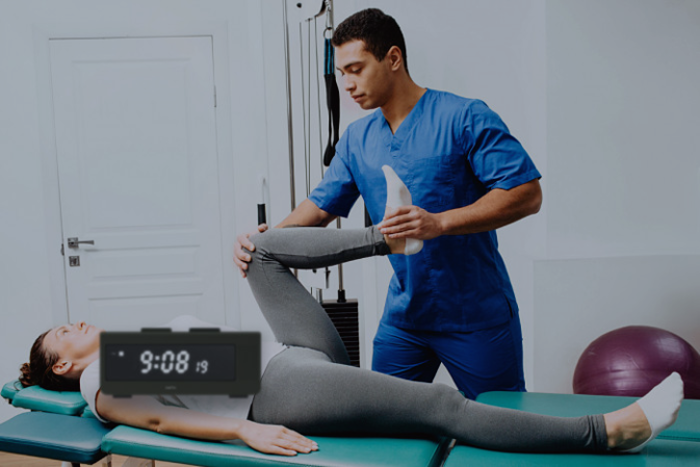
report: 9h08m19s
